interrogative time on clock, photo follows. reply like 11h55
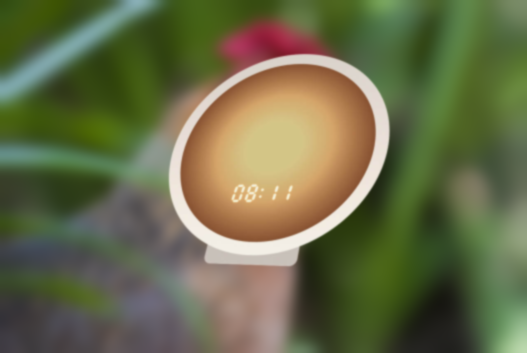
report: 8h11
